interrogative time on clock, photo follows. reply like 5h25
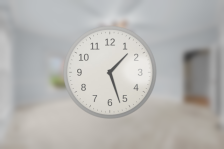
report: 1h27
